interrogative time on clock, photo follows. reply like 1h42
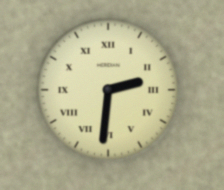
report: 2h31
